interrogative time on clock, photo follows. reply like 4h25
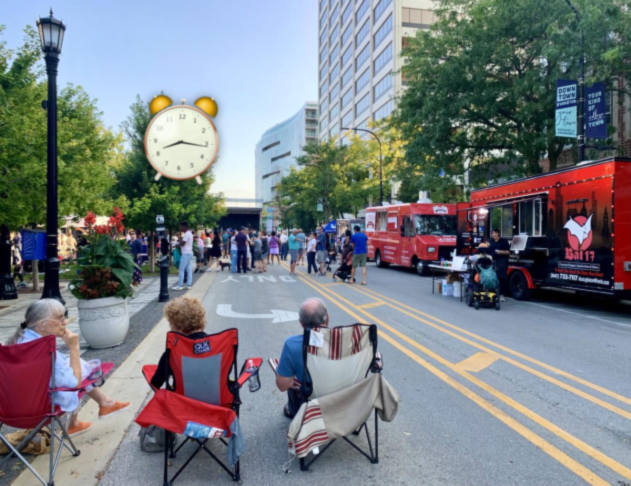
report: 8h16
